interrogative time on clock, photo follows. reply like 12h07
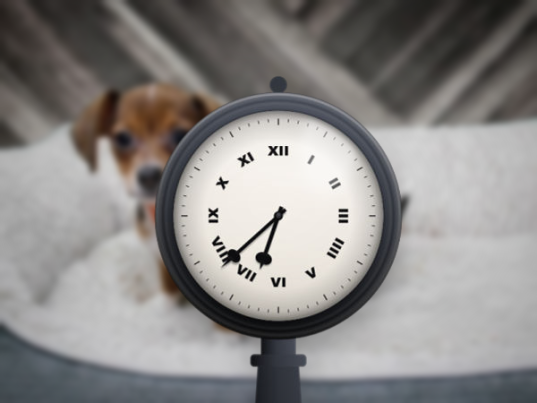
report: 6h38
